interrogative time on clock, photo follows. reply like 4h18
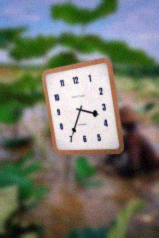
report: 3h35
